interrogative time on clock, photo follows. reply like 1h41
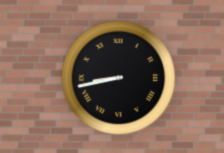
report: 8h43
